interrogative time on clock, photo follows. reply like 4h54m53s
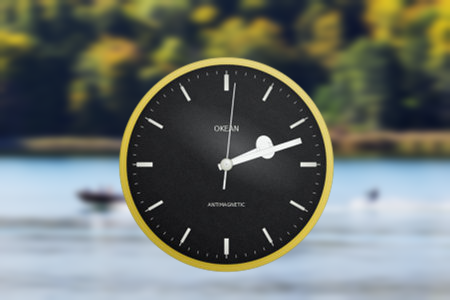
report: 2h12m01s
